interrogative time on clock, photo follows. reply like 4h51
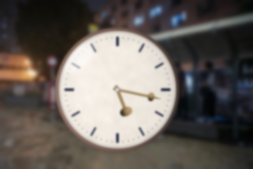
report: 5h17
